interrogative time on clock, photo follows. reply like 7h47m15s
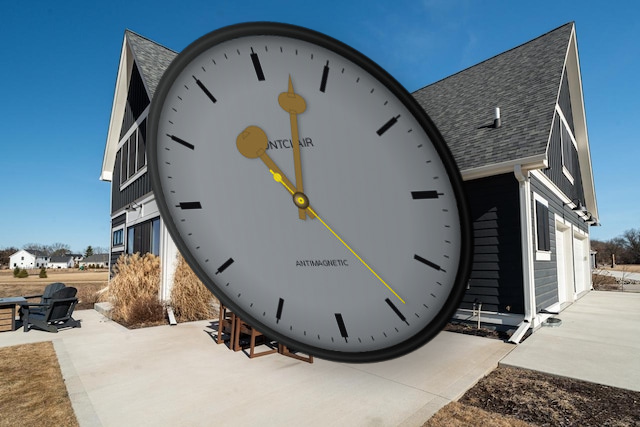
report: 11h02m24s
